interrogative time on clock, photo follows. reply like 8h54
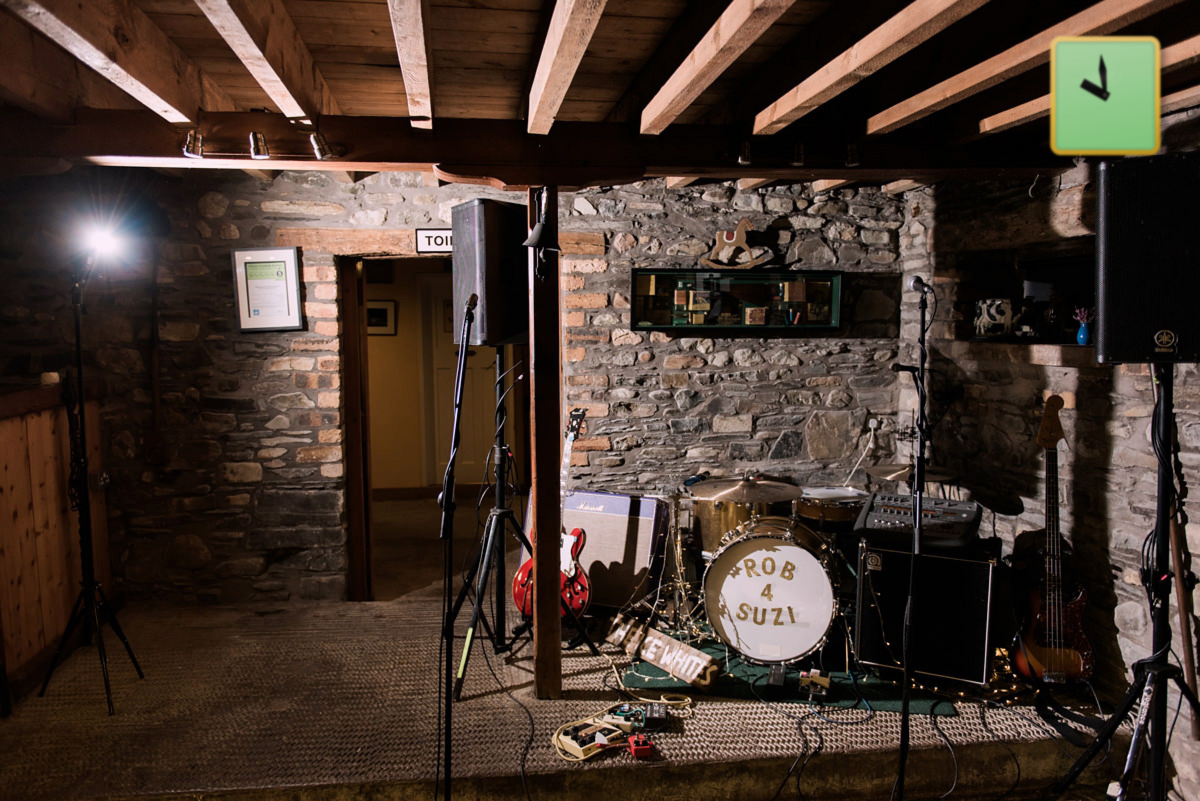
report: 9h59
